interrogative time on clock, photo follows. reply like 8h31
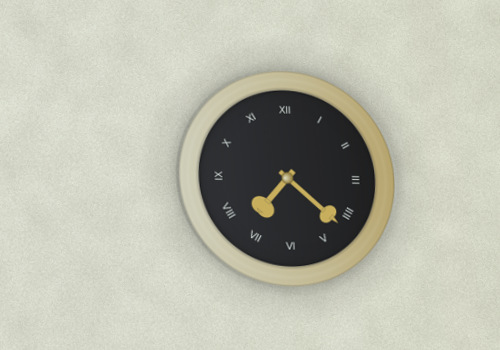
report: 7h22
